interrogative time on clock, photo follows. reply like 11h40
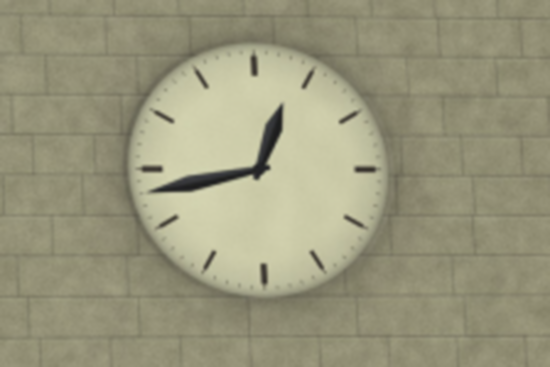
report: 12h43
